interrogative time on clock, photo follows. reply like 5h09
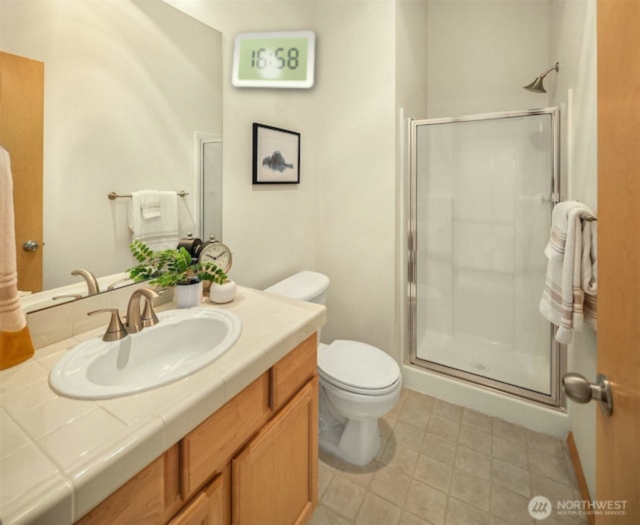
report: 16h58
